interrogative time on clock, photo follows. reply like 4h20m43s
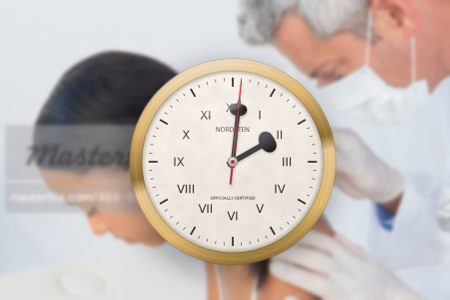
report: 2h01m01s
